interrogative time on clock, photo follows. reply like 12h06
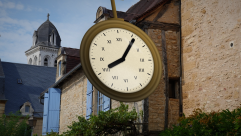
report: 8h06
